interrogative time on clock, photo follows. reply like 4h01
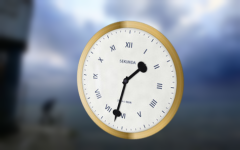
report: 1h32
